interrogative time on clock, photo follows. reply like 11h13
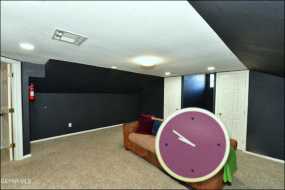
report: 9h51
